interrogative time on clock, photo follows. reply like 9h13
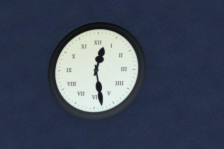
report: 12h28
